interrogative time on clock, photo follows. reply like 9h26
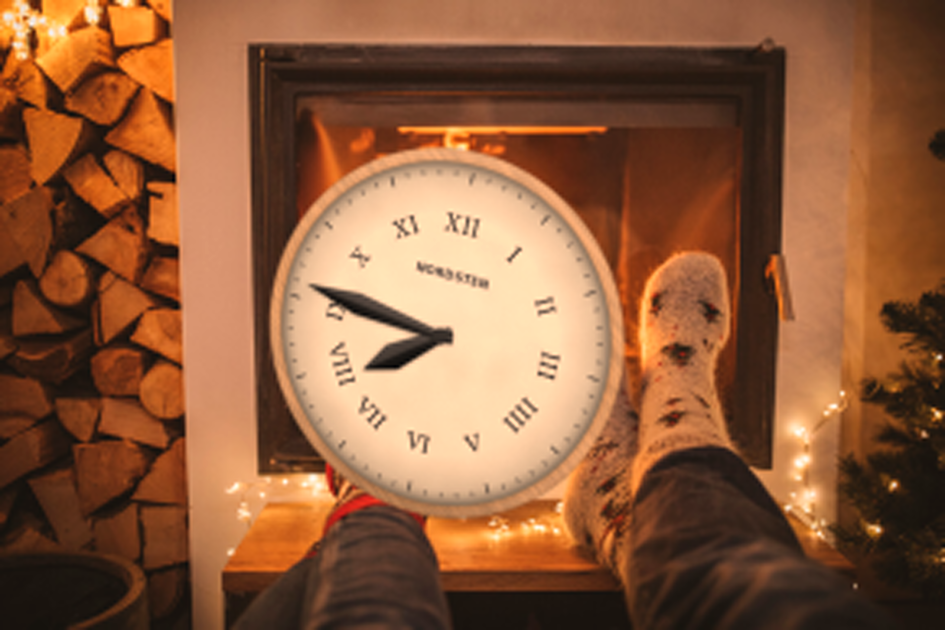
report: 7h46
